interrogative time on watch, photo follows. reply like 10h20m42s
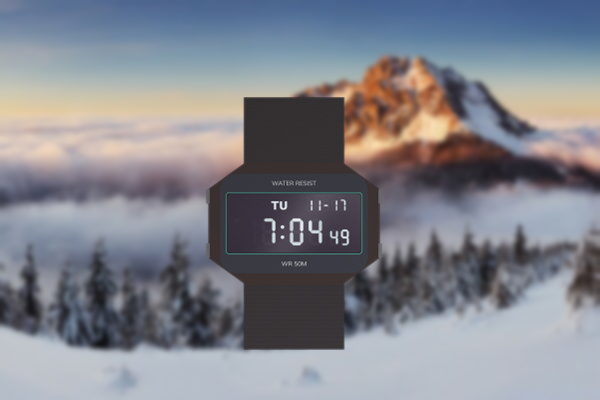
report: 7h04m49s
